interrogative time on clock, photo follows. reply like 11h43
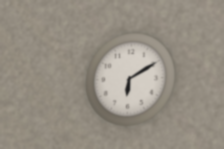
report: 6h10
